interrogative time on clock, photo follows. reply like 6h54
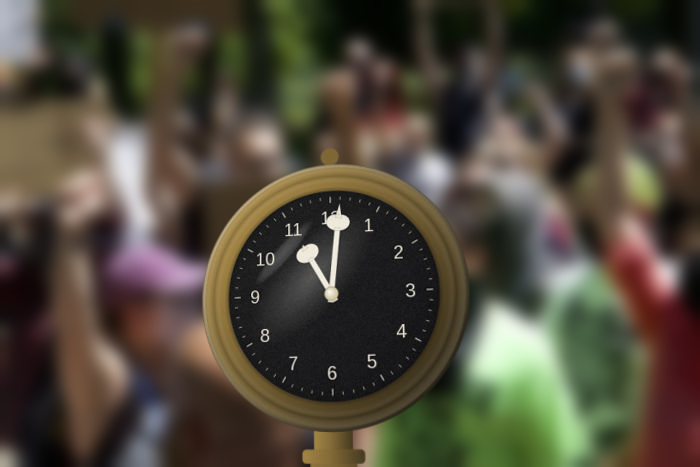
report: 11h01
